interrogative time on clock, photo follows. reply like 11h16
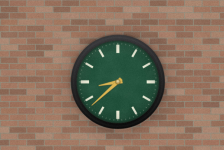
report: 8h38
